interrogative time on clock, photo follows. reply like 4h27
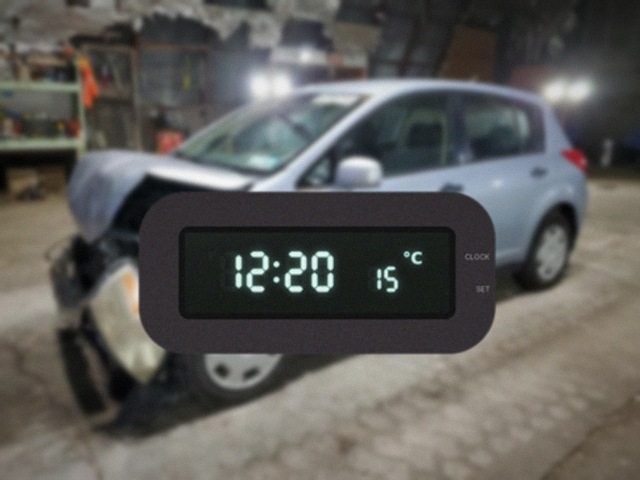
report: 12h20
